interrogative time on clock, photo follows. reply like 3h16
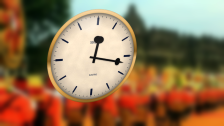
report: 12h17
